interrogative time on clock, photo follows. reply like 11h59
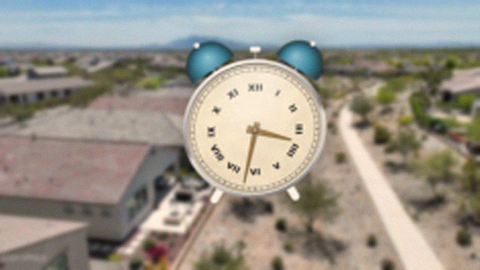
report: 3h32
